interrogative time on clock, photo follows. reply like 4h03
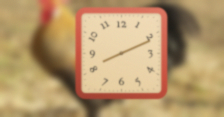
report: 8h11
